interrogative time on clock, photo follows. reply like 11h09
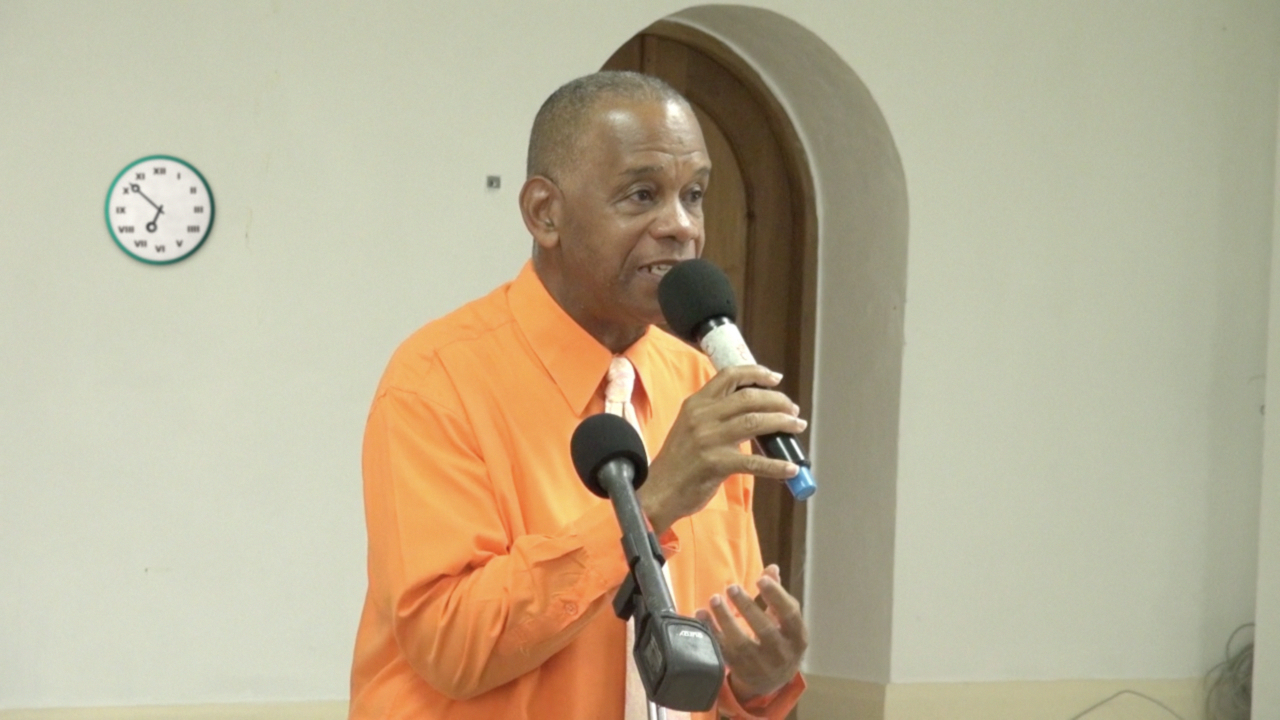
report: 6h52
